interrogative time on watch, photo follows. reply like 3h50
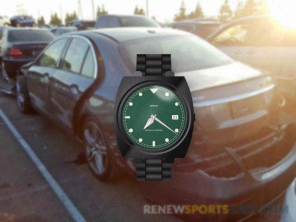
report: 7h21
